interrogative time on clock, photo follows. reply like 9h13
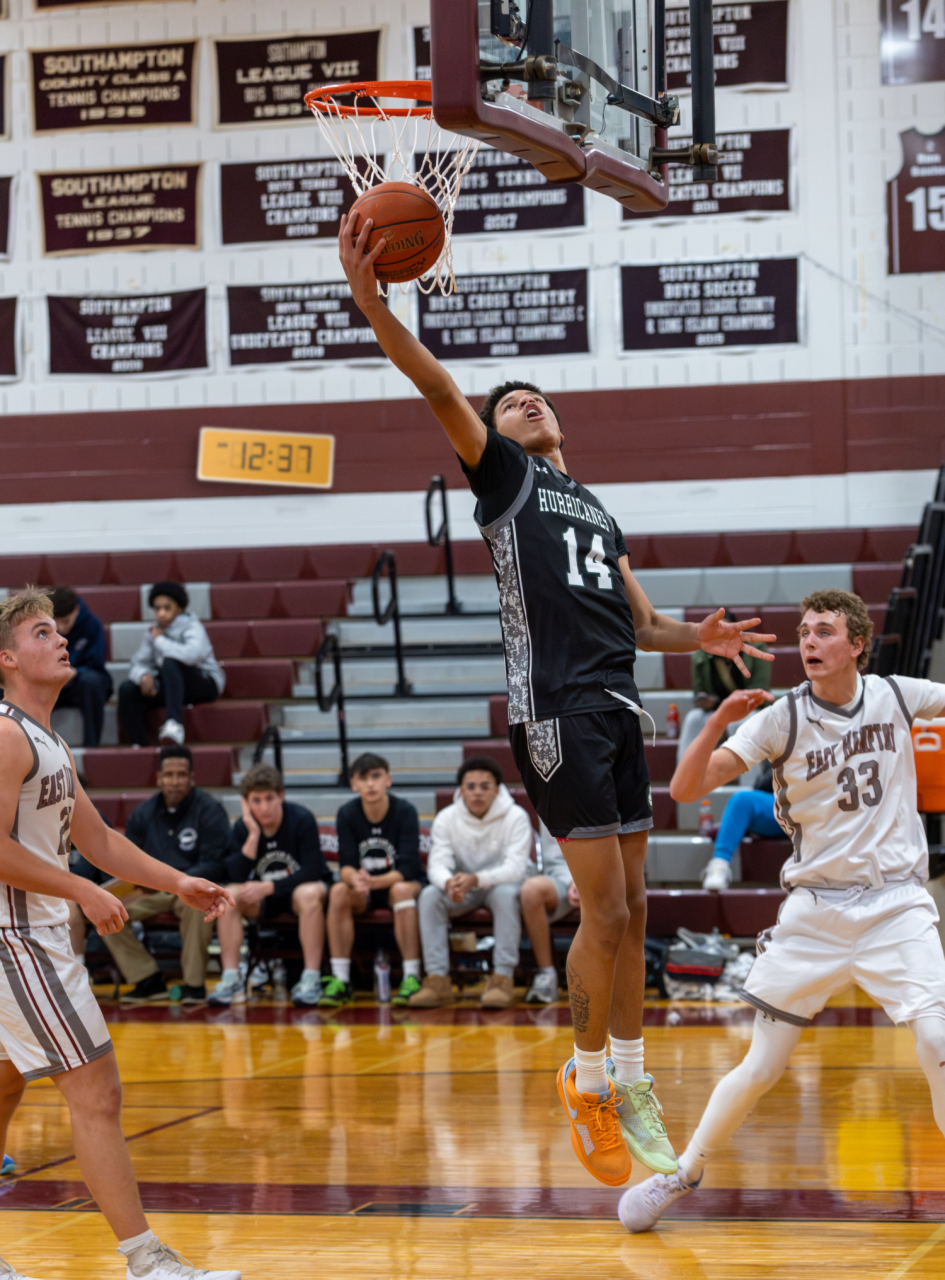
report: 12h37
